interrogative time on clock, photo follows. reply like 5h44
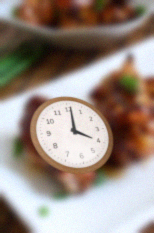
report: 4h01
